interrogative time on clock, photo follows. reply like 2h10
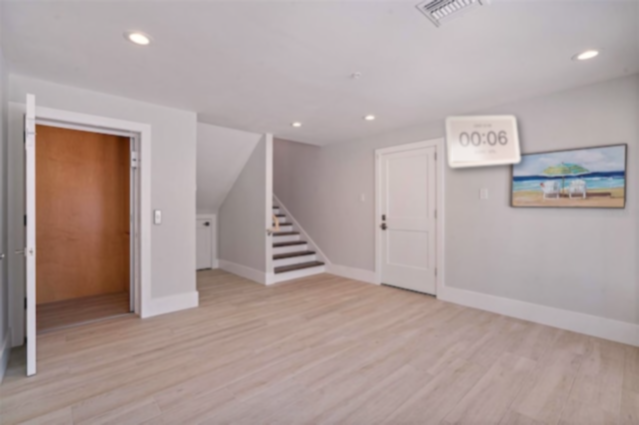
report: 0h06
